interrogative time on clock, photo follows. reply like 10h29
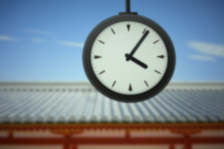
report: 4h06
